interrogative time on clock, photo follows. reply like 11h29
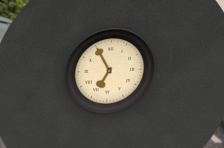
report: 6h55
